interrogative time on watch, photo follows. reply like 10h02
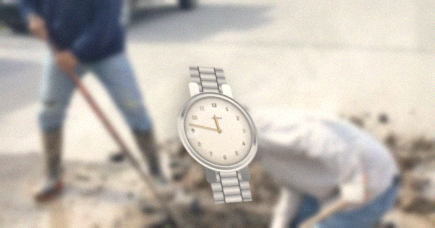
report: 11h47
